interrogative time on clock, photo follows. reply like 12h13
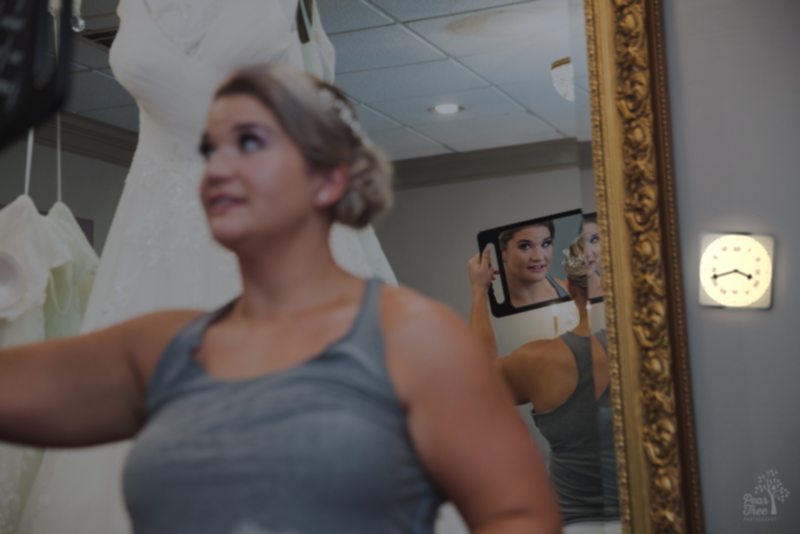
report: 3h42
